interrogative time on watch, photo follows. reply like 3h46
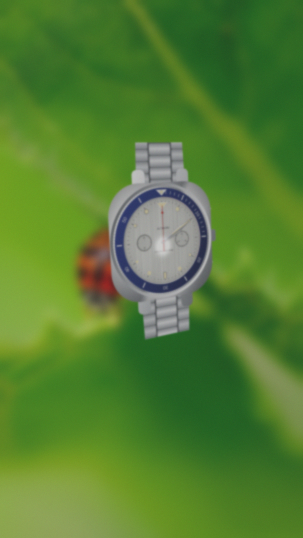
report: 2h10
